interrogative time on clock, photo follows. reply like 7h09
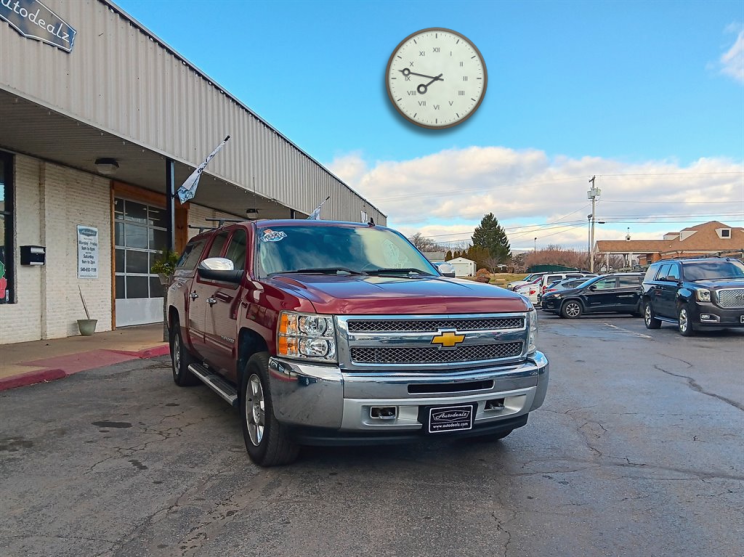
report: 7h47
